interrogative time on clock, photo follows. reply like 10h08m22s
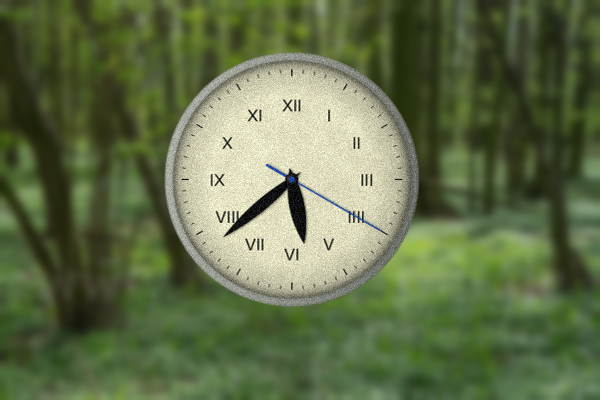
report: 5h38m20s
